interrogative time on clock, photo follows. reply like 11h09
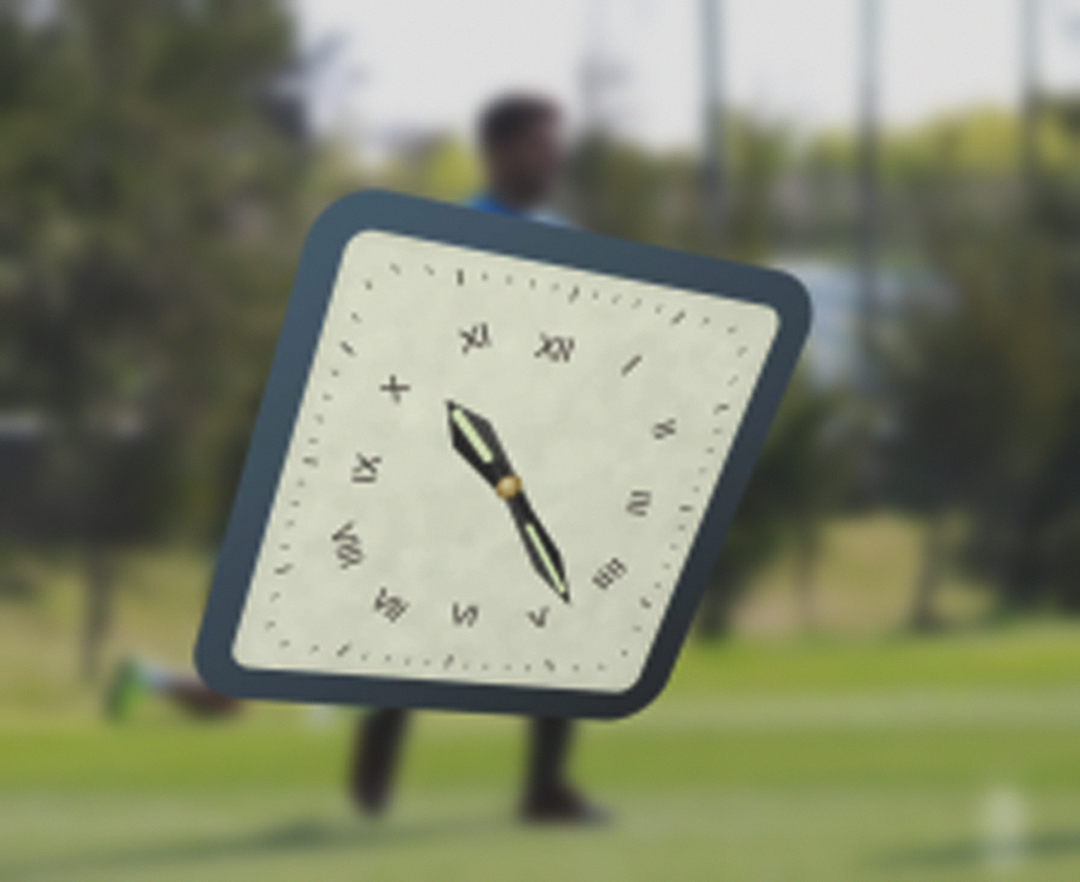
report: 10h23
